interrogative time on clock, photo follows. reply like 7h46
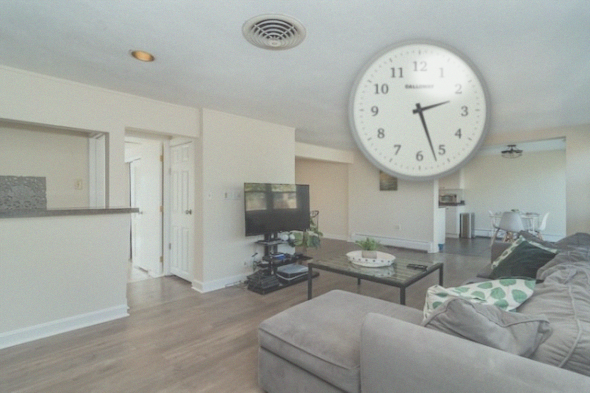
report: 2h27
